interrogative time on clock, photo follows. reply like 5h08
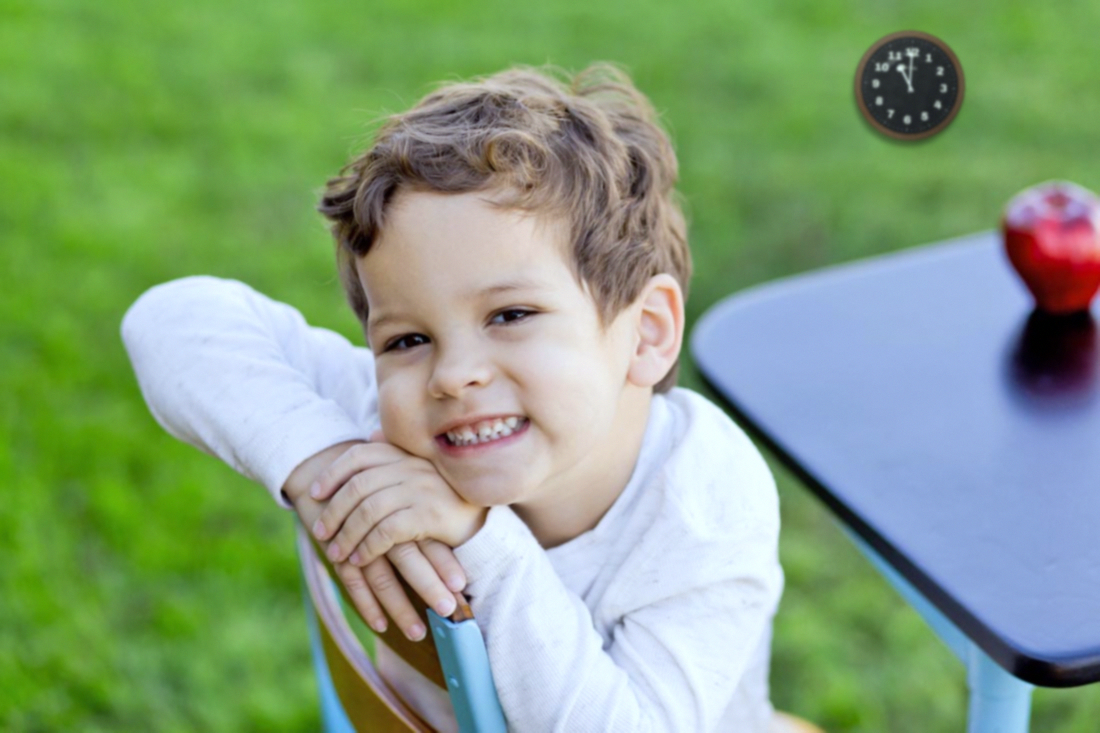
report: 11h00
